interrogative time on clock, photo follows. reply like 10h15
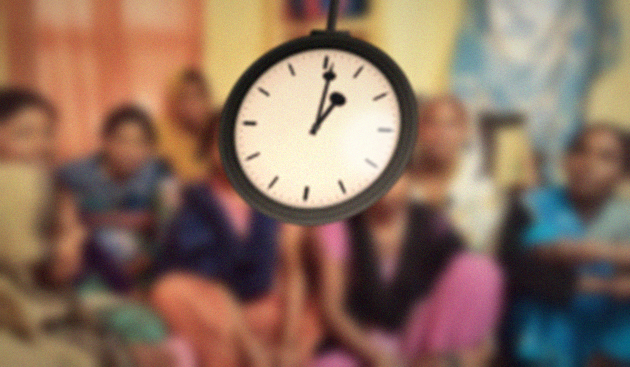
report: 1h01
